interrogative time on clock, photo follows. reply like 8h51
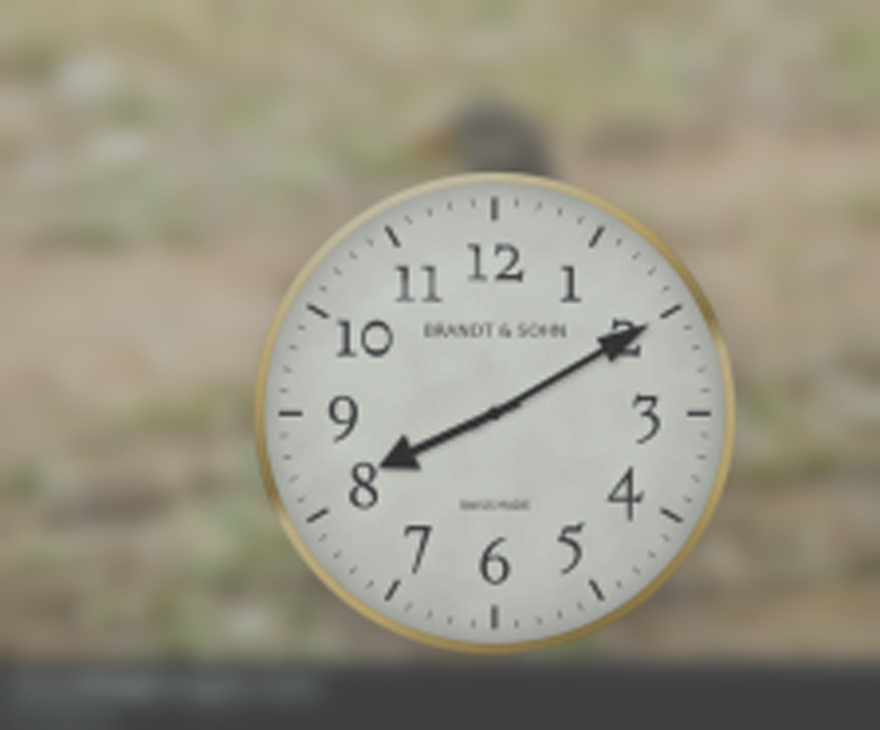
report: 8h10
